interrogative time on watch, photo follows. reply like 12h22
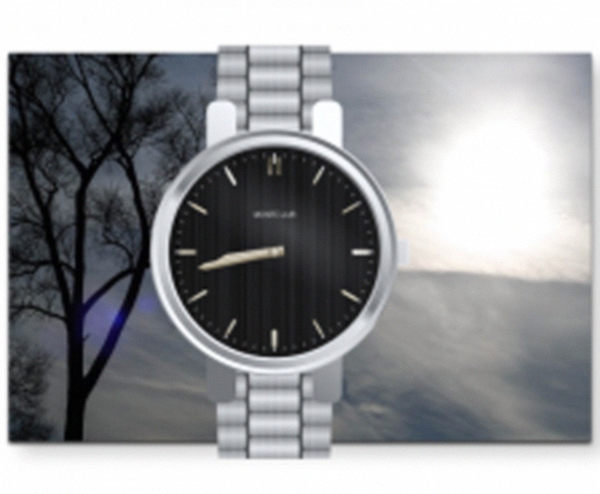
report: 8h43
